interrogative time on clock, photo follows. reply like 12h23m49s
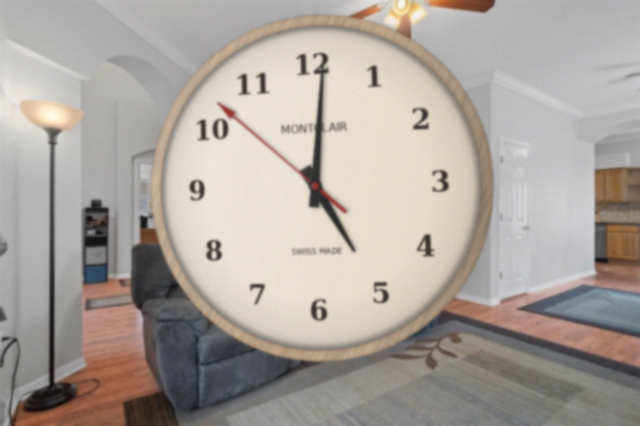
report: 5h00m52s
